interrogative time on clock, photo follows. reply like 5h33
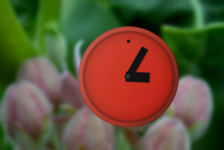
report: 3h05
